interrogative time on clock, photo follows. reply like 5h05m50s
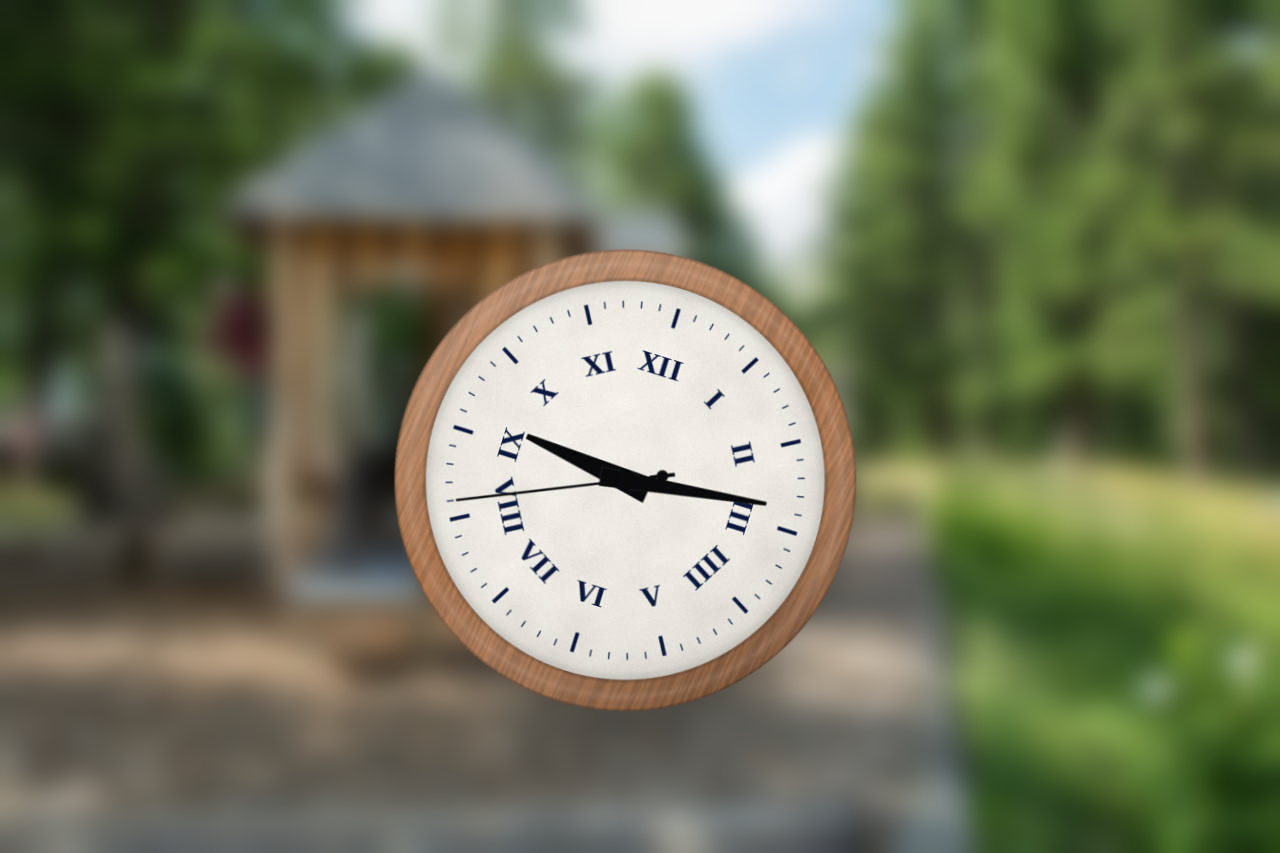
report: 9h13m41s
